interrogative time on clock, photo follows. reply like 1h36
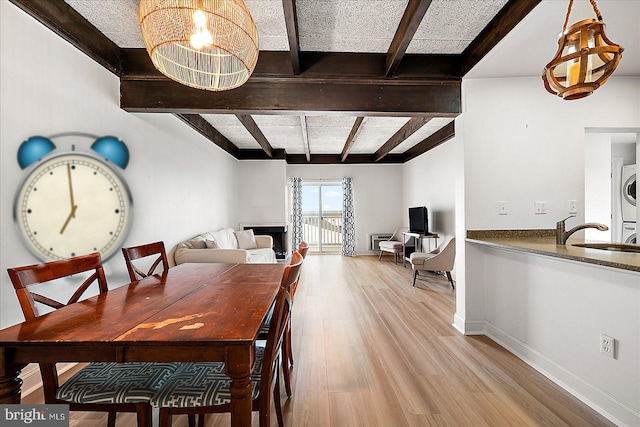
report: 6h59
